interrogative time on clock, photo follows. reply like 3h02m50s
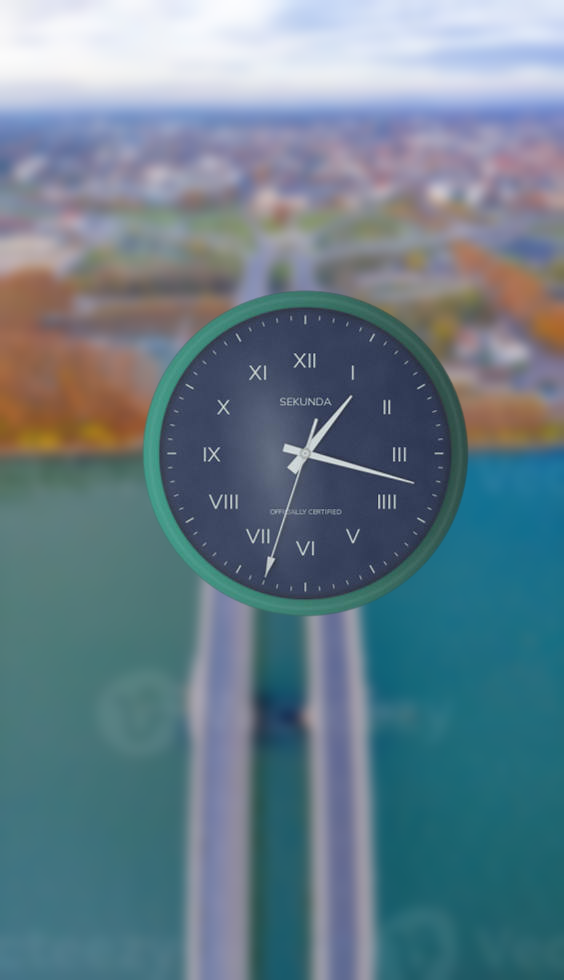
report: 1h17m33s
